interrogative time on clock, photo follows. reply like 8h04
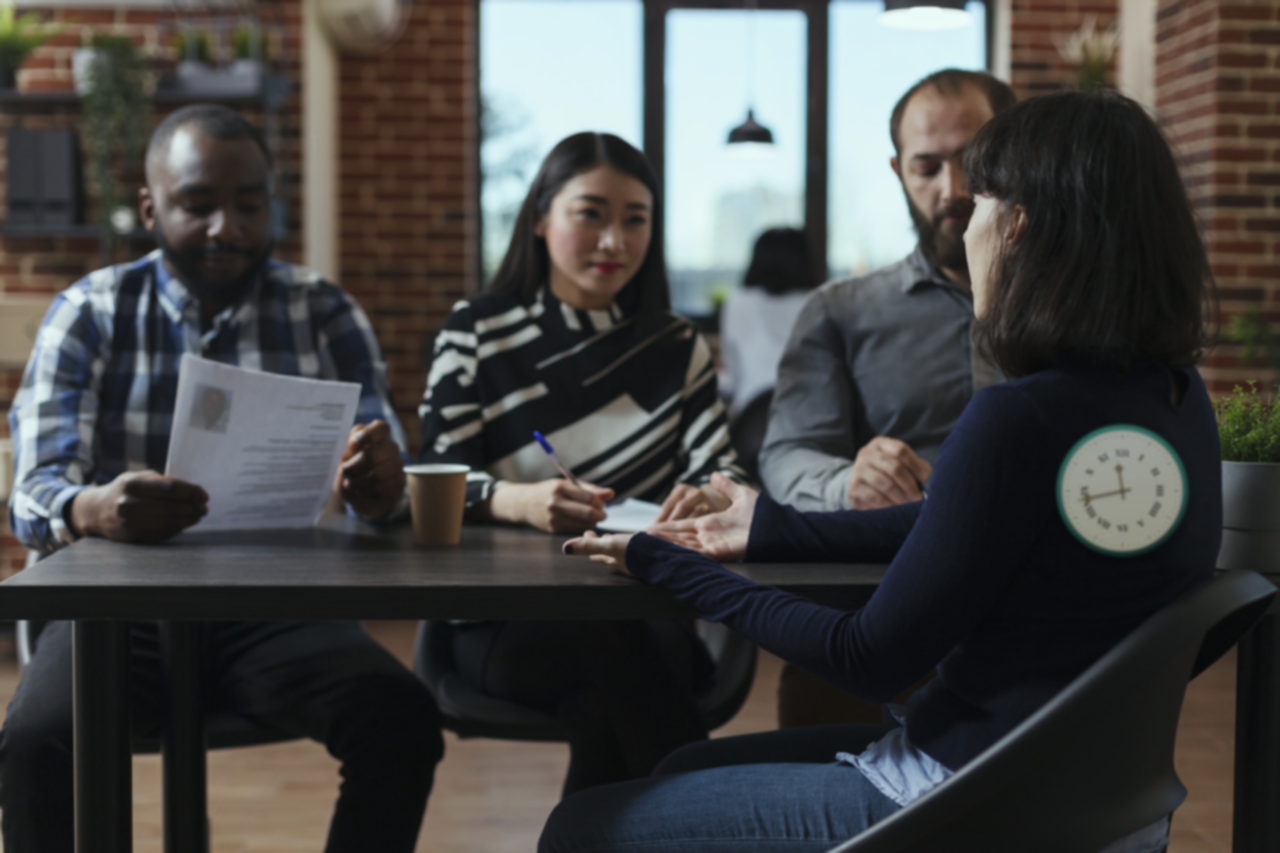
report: 11h43
